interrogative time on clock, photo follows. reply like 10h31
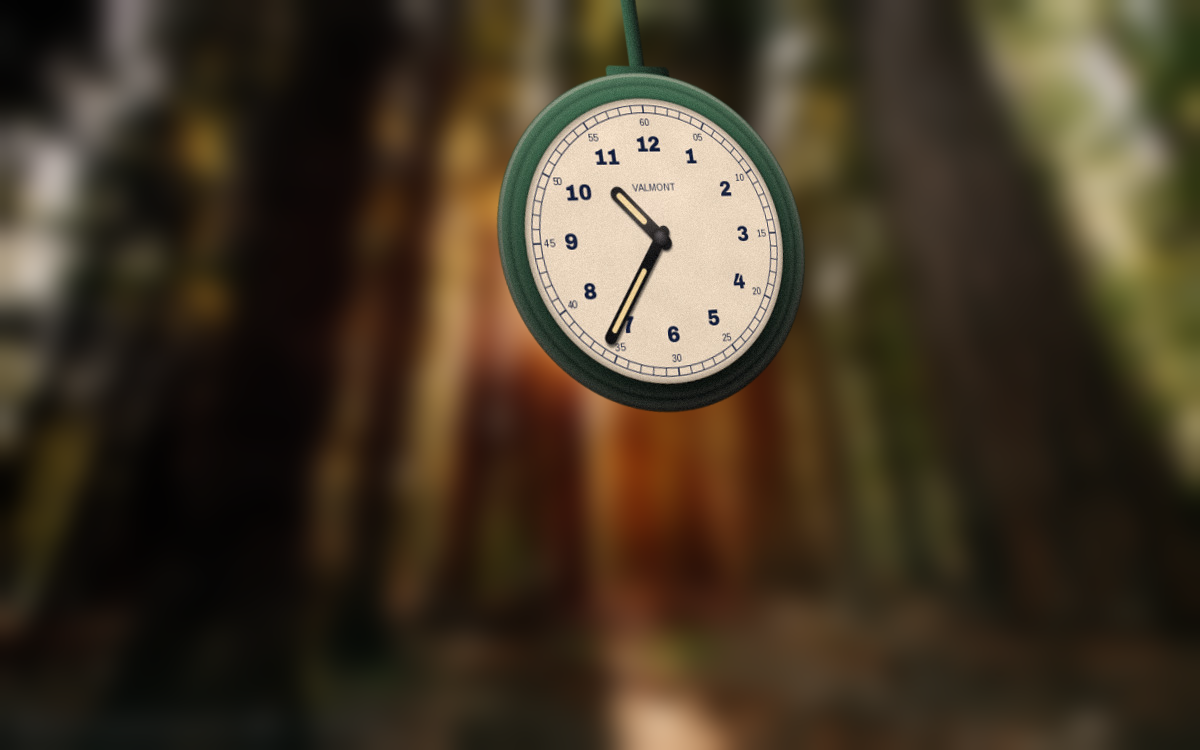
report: 10h36
